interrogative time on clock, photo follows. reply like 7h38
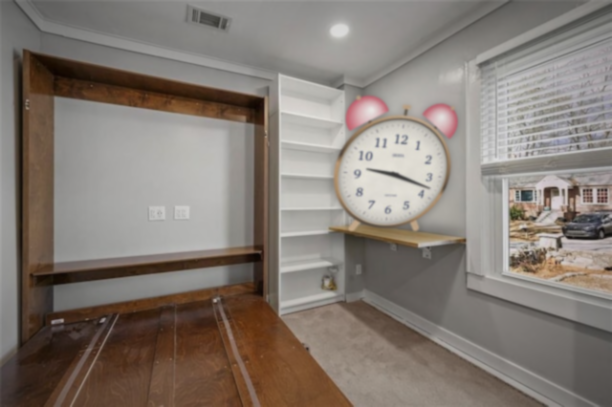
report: 9h18
